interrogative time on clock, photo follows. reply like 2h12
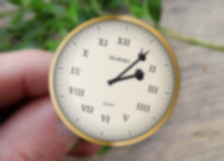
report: 2h06
